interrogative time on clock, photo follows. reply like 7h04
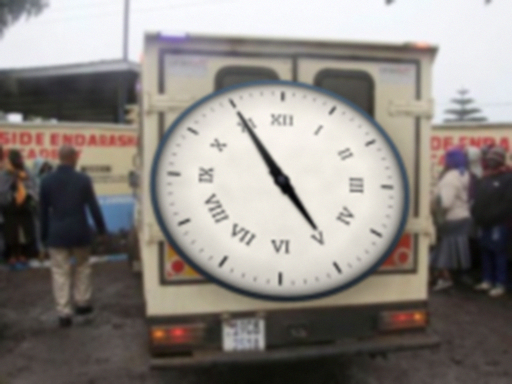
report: 4h55
